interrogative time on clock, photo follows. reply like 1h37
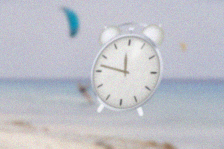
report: 11h47
